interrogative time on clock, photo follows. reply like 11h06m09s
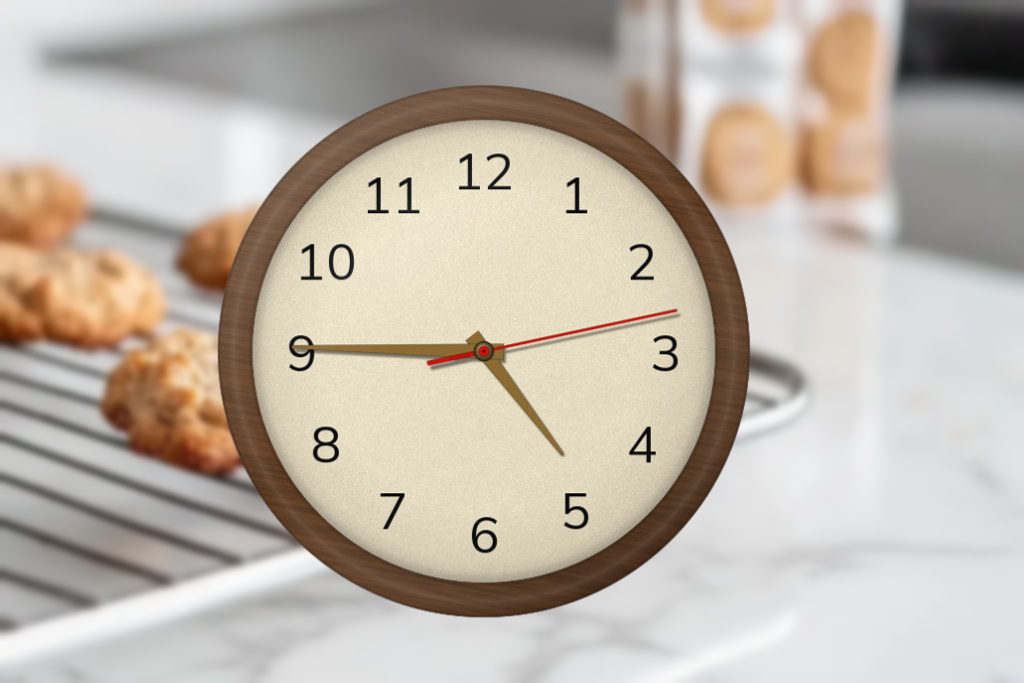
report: 4h45m13s
